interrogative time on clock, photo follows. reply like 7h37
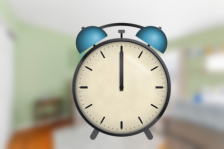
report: 12h00
